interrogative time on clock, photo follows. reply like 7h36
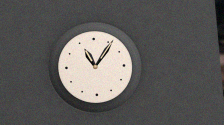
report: 11h06
